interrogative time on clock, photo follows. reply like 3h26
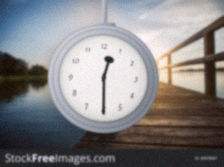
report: 12h30
